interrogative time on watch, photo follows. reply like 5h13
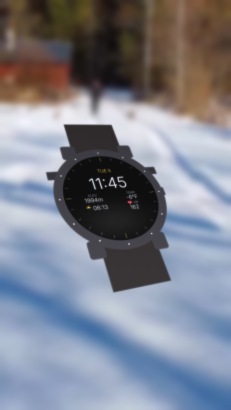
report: 11h45
